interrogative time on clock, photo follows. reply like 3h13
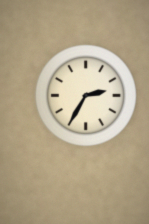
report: 2h35
